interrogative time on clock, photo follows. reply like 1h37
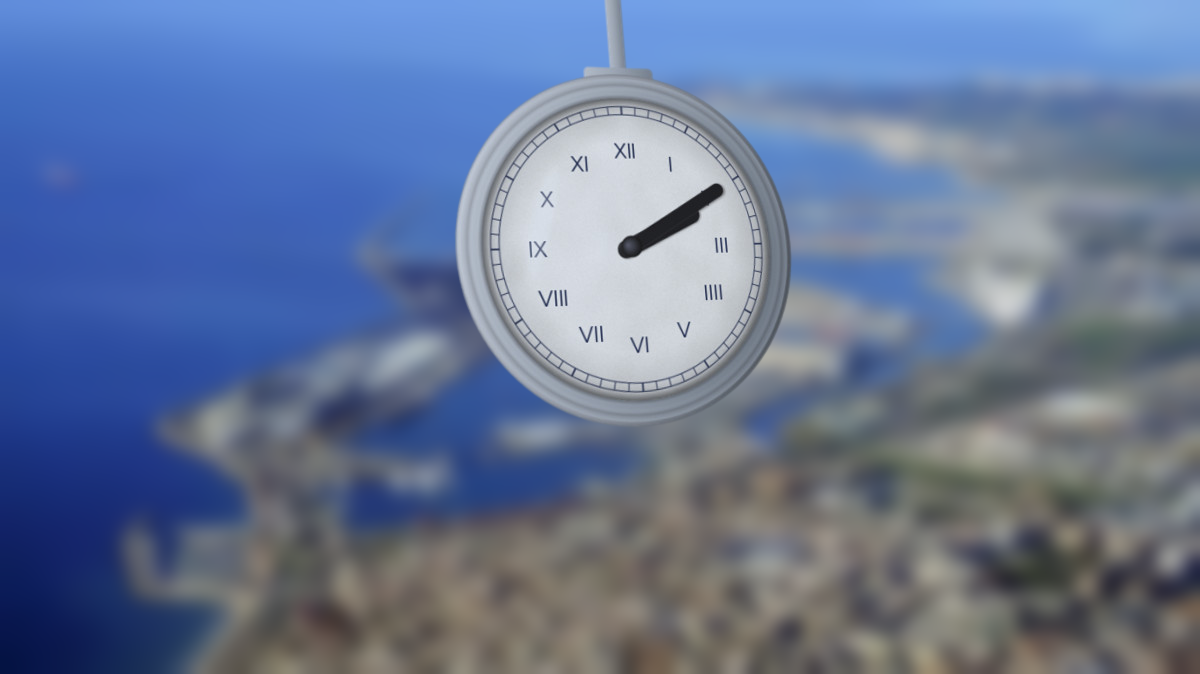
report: 2h10
